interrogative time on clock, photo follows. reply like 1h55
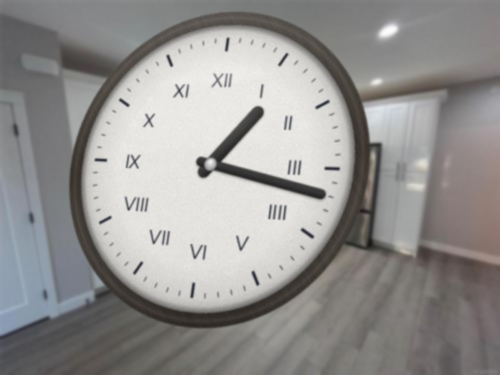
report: 1h17
